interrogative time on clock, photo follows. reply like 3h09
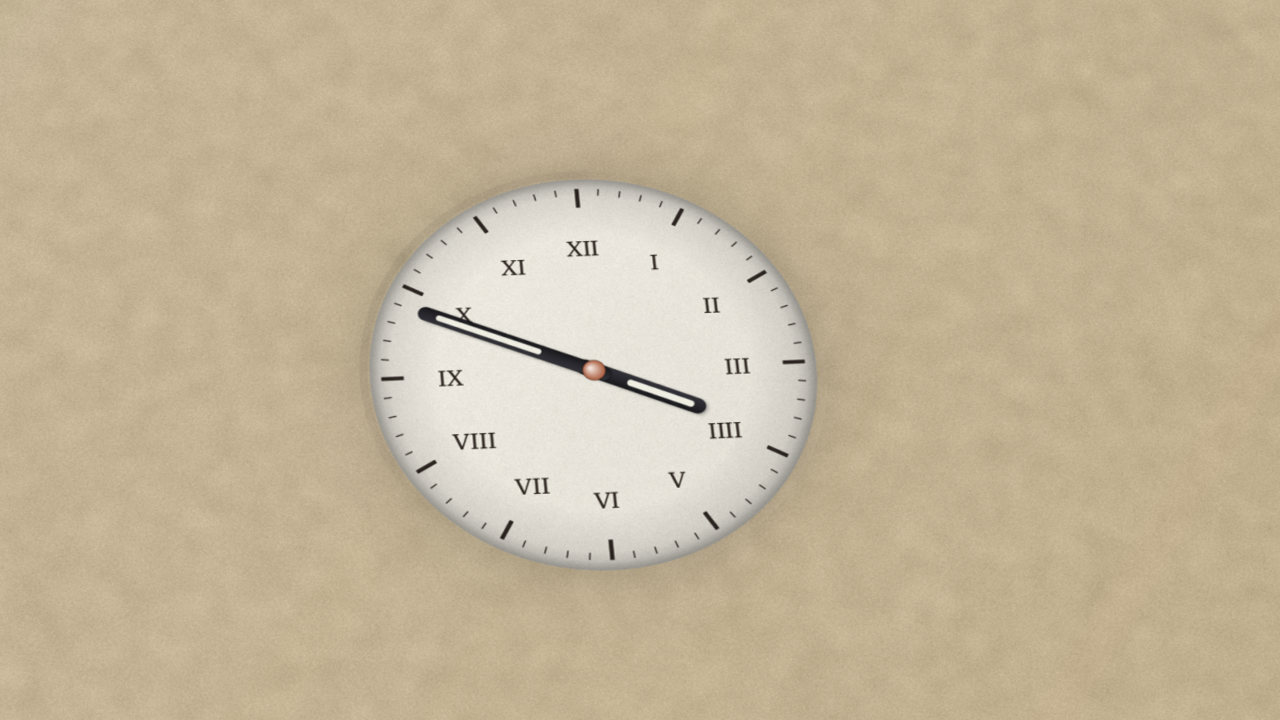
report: 3h49
